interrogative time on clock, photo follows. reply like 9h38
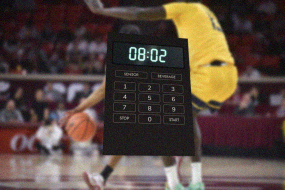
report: 8h02
